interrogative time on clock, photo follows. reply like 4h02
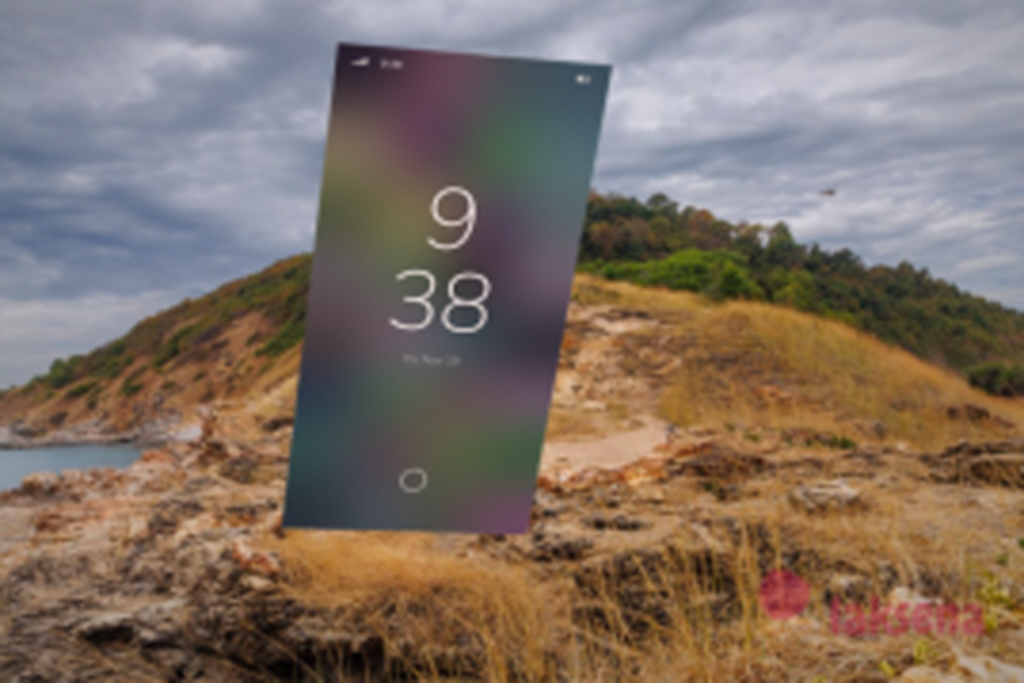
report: 9h38
